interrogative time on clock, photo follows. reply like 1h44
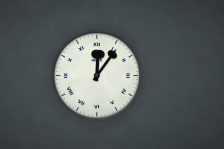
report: 12h06
